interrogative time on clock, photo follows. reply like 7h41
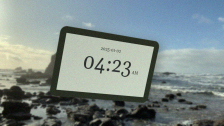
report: 4h23
